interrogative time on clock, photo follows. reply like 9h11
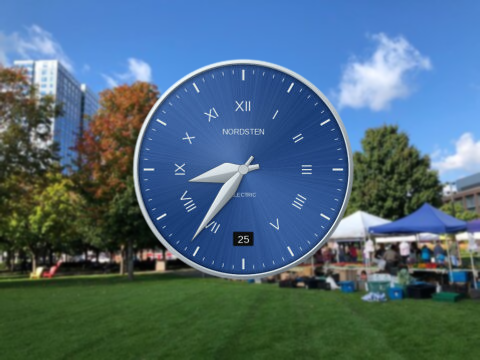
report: 8h36
